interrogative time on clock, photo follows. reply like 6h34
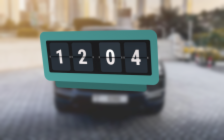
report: 12h04
